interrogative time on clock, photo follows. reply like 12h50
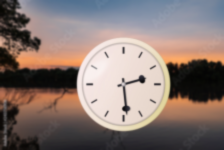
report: 2h29
